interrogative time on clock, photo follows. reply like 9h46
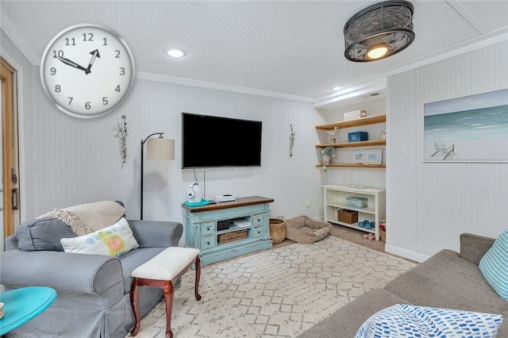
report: 12h49
